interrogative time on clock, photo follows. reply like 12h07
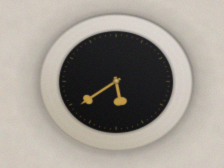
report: 5h39
